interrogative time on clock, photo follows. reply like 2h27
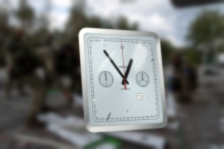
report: 12h54
